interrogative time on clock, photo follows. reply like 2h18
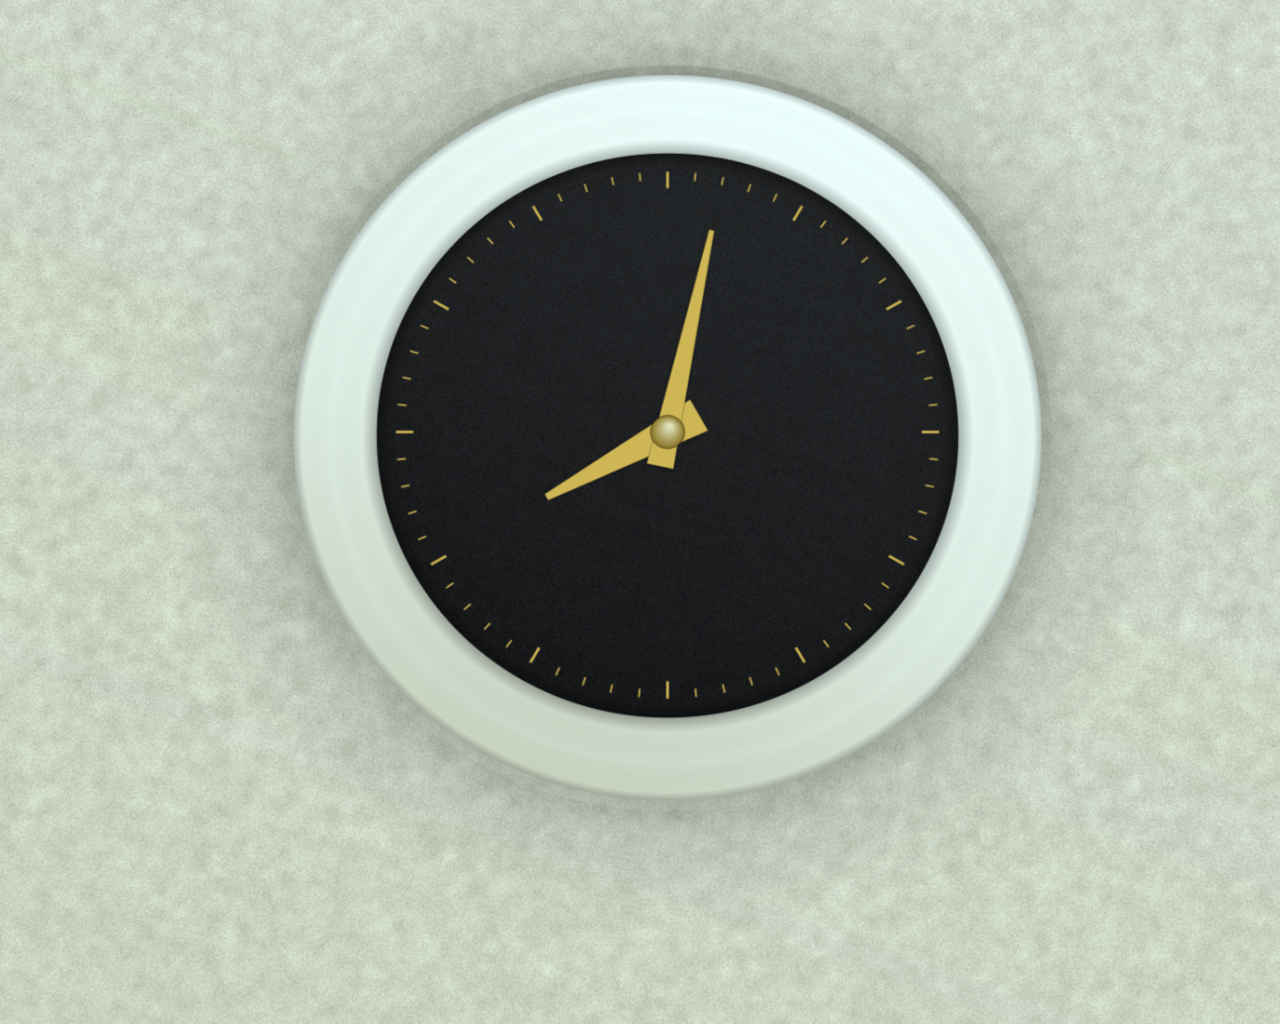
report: 8h02
